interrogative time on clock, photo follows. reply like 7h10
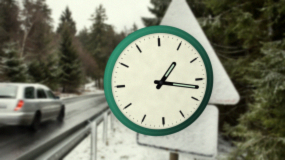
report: 1h17
